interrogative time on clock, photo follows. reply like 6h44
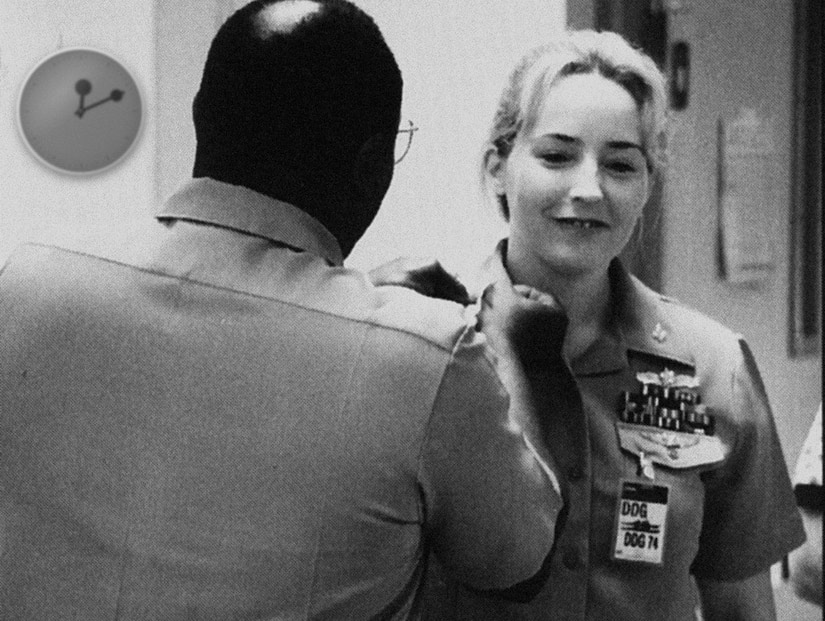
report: 12h11
